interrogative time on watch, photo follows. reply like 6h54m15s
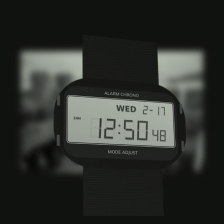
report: 12h50m48s
